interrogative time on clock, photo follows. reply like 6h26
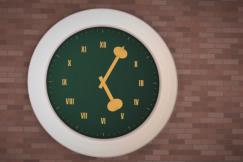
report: 5h05
